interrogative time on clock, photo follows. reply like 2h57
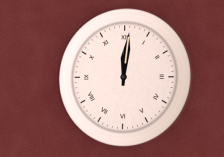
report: 12h01
